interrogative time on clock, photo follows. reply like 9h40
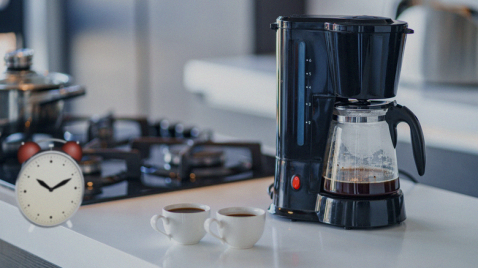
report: 10h11
